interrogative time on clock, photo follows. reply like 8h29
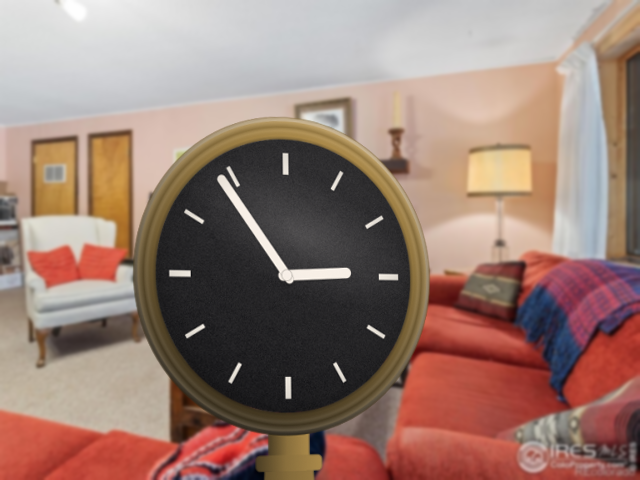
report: 2h54
